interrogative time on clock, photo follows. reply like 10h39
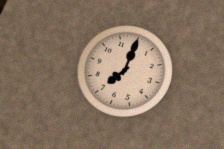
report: 7h00
